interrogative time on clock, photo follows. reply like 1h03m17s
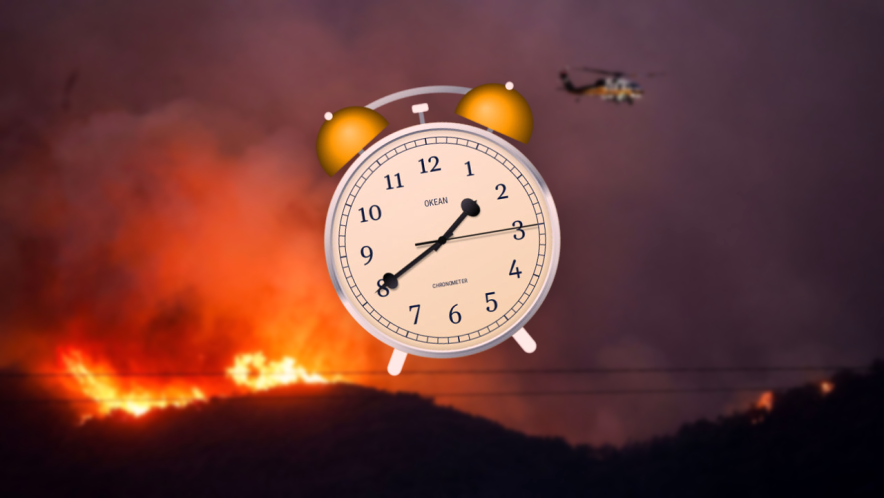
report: 1h40m15s
